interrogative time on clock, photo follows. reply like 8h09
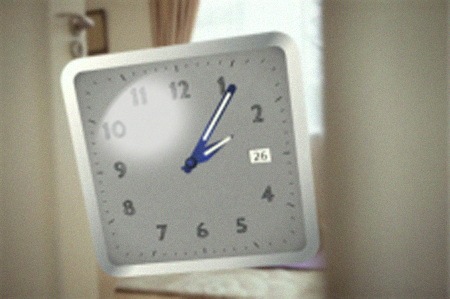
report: 2h06
